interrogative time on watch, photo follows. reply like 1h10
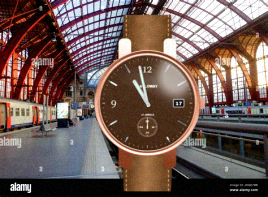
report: 10h58
